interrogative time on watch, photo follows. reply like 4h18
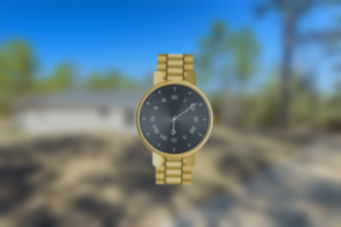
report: 6h09
